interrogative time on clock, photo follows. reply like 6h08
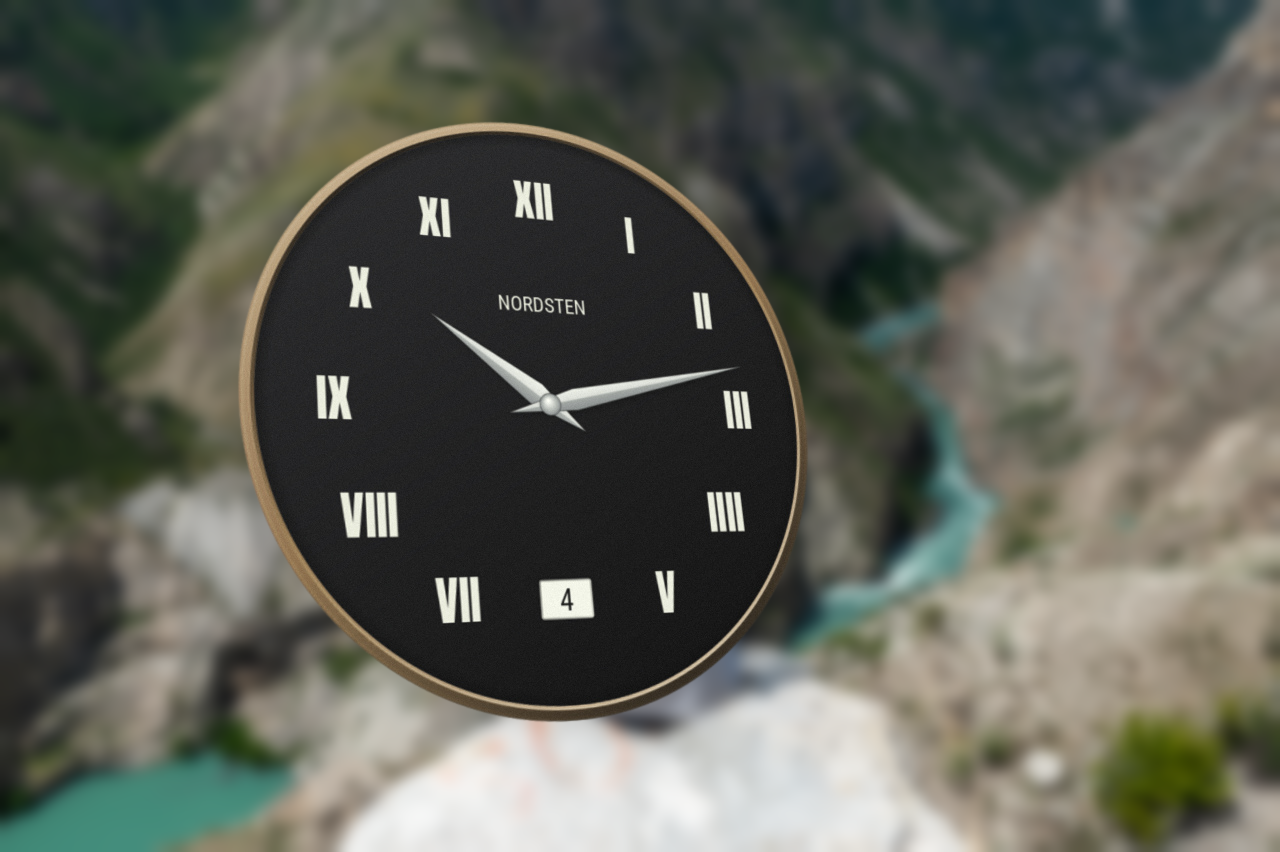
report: 10h13
